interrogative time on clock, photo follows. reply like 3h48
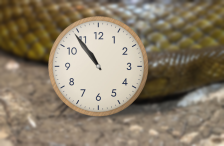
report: 10h54
